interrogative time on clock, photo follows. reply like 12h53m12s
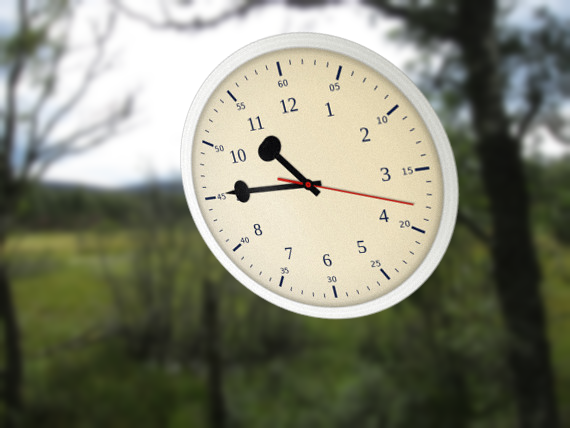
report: 10h45m18s
